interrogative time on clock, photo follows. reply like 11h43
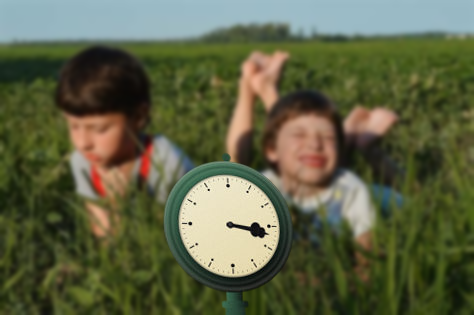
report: 3h17
